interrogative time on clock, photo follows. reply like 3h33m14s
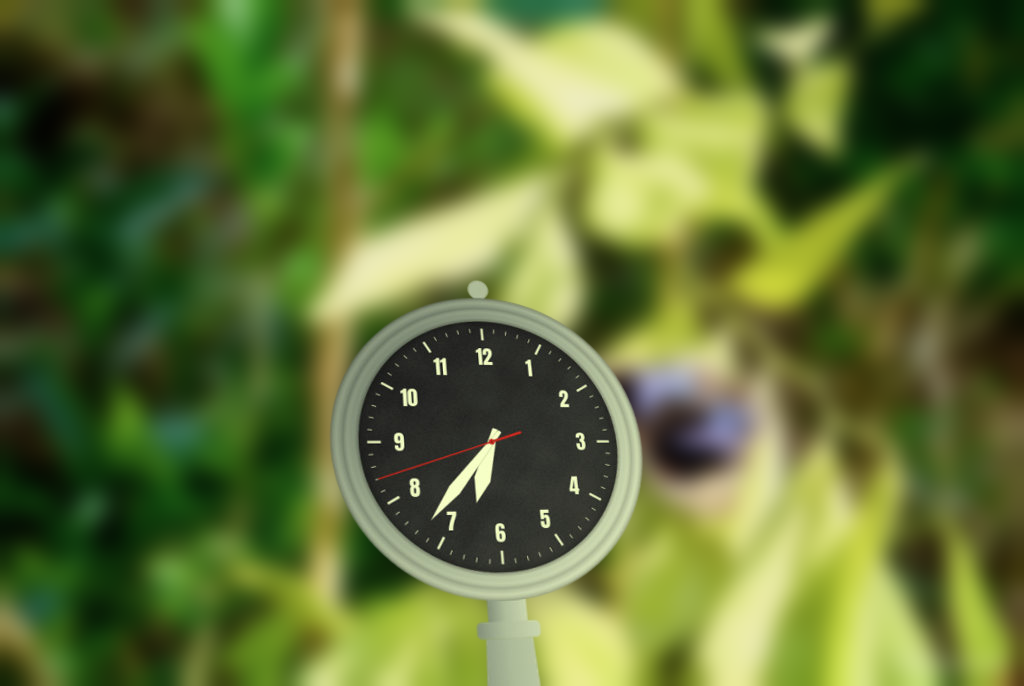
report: 6h36m42s
